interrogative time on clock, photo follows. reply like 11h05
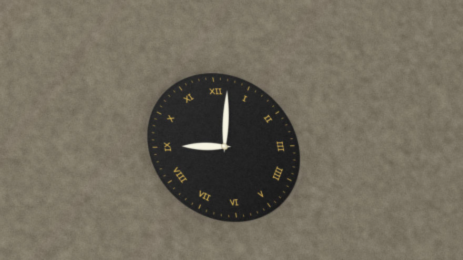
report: 9h02
